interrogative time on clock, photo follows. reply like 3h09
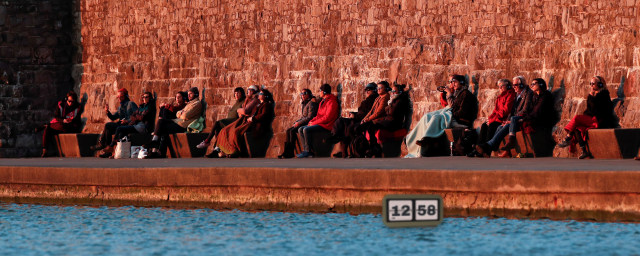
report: 12h58
